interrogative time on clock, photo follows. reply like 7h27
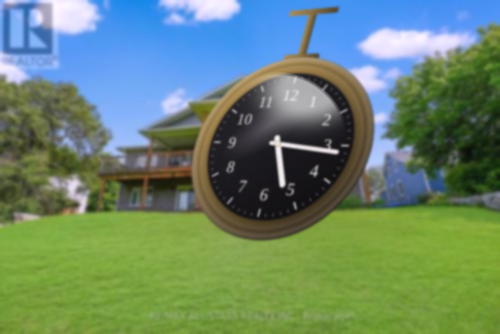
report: 5h16
